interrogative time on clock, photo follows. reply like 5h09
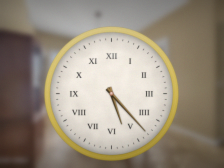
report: 5h23
